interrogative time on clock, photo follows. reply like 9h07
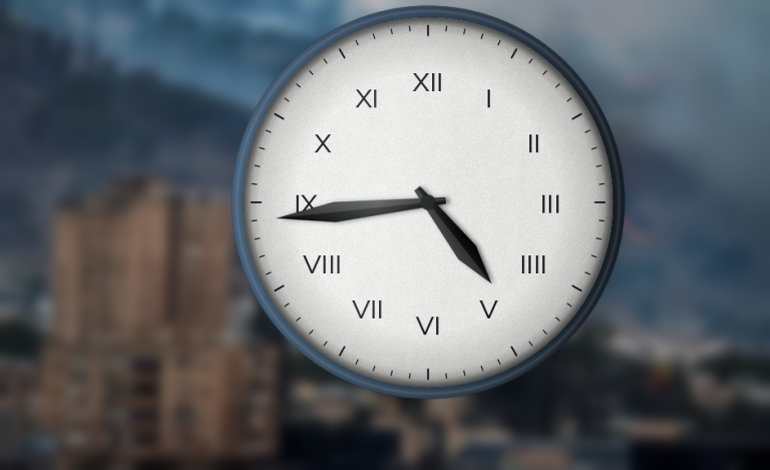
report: 4h44
